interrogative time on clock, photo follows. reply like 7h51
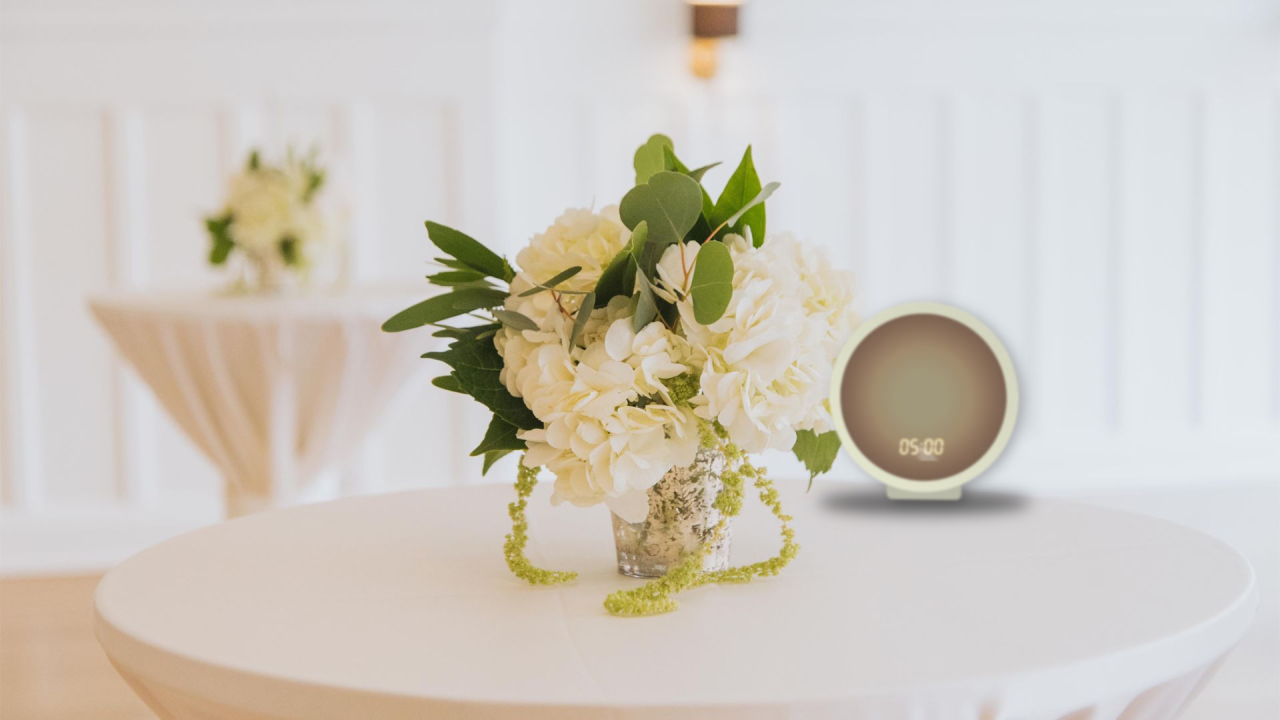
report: 5h00
